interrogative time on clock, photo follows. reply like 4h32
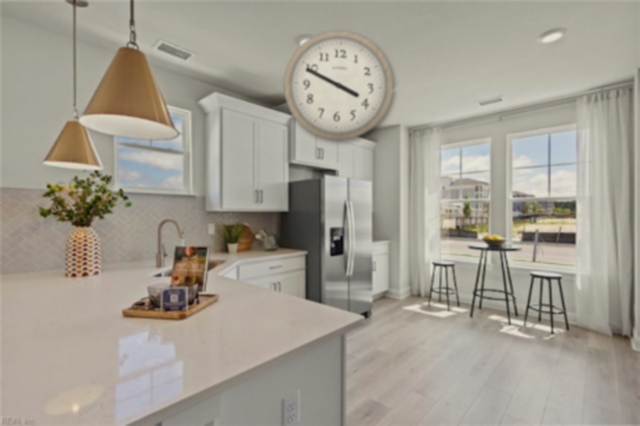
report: 3h49
